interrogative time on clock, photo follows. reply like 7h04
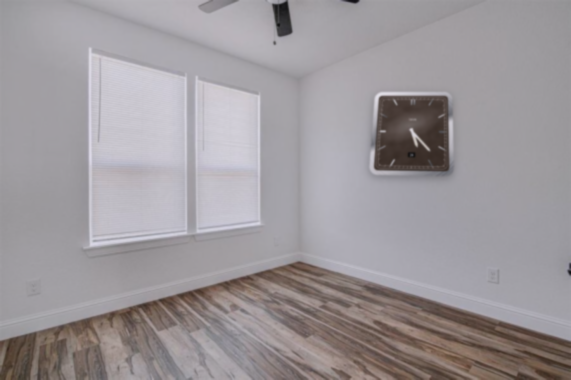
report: 5h23
